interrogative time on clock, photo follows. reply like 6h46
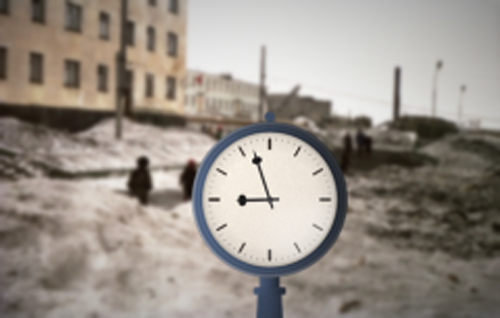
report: 8h57
